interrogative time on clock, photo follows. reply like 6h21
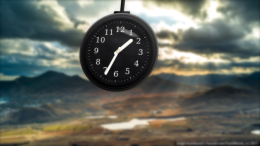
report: 1h34
